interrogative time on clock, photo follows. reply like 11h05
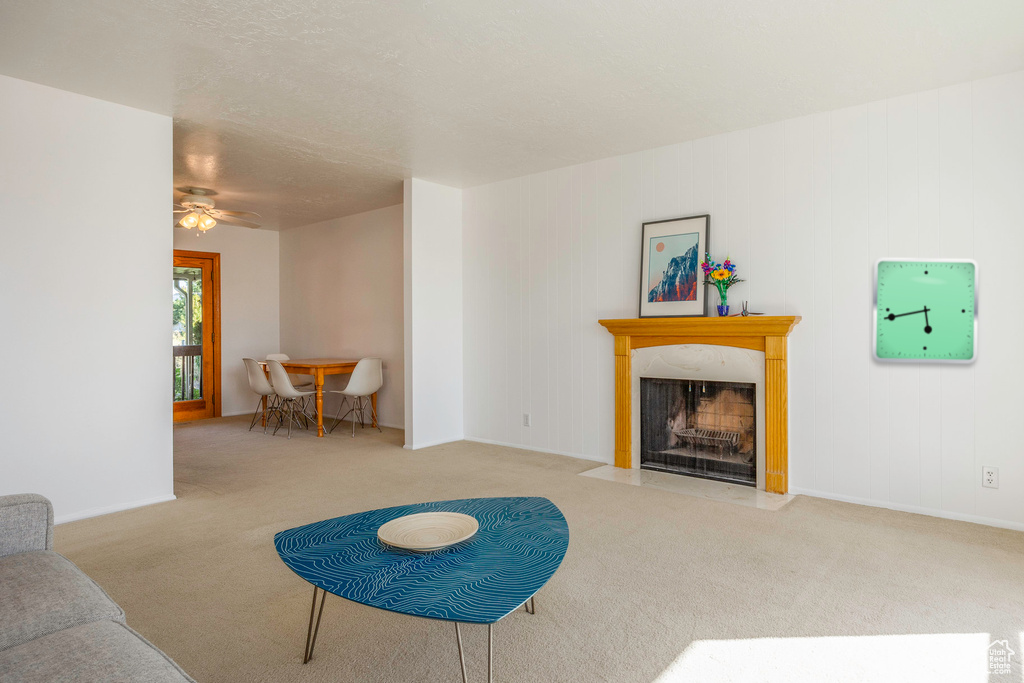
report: 5h43
